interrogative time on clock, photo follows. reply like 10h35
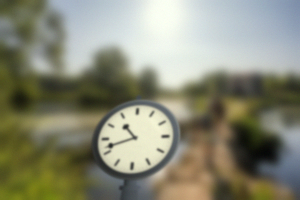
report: 10h42
